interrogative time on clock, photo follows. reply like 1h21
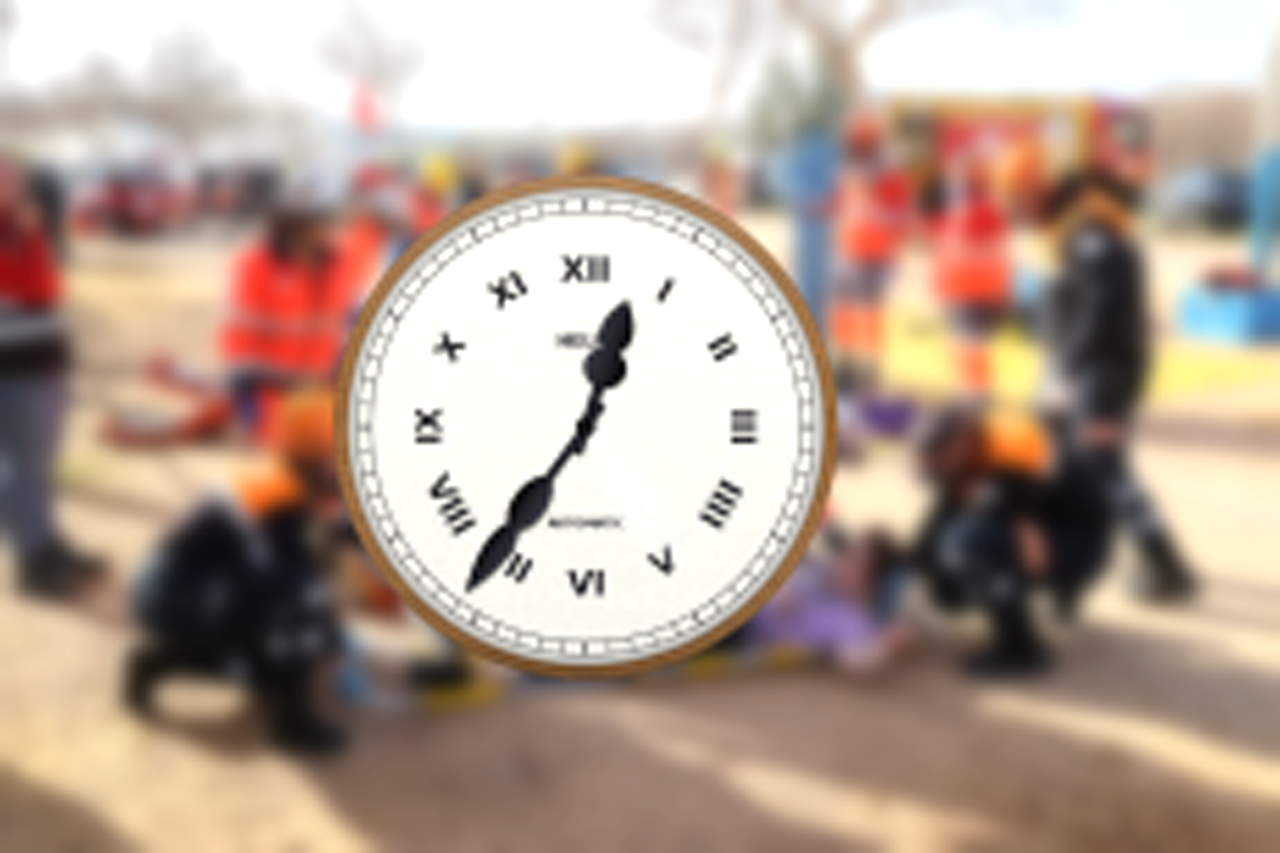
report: 12h36
